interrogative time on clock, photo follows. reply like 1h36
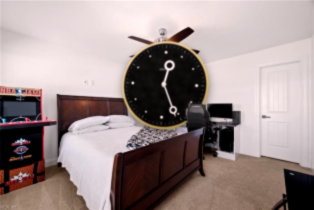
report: 12h26
